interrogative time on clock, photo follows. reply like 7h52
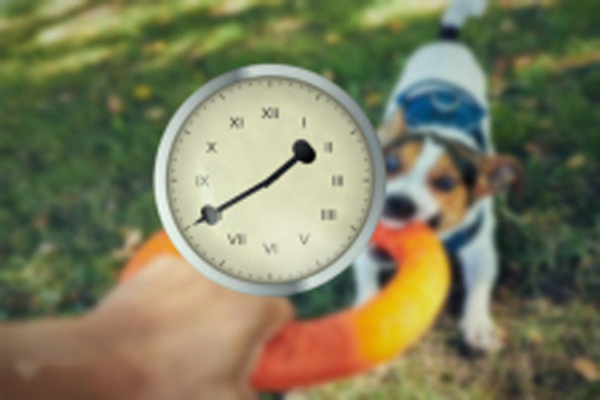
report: 1h40
